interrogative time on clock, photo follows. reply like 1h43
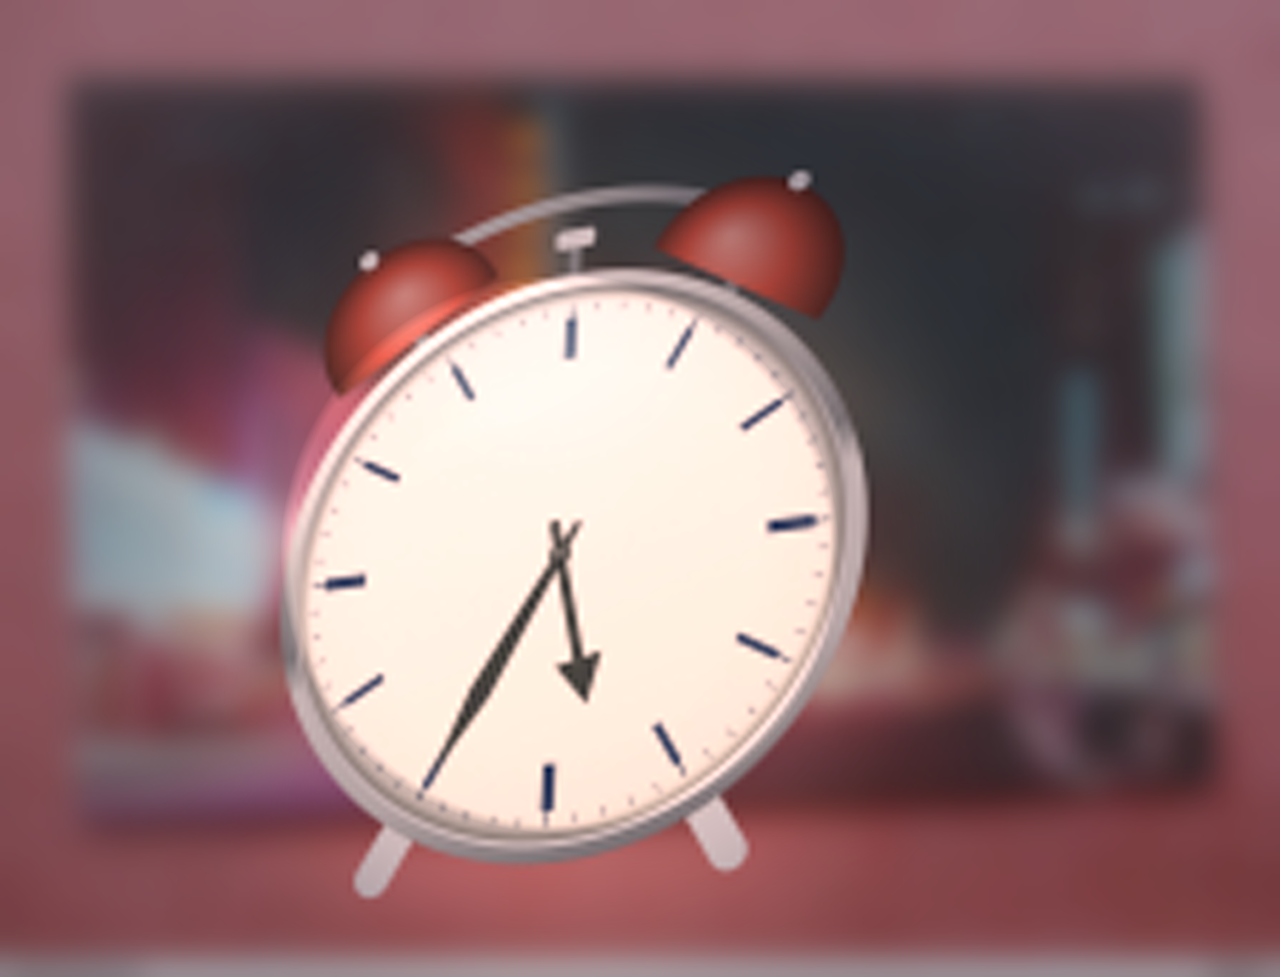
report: 5h35
